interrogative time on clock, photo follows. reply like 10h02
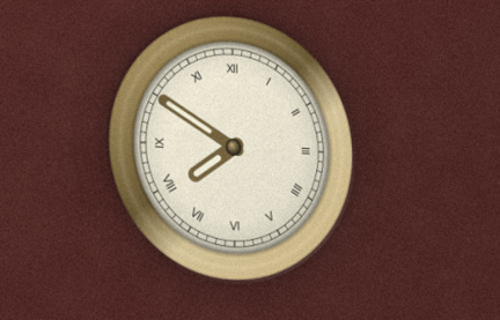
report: 7h50
